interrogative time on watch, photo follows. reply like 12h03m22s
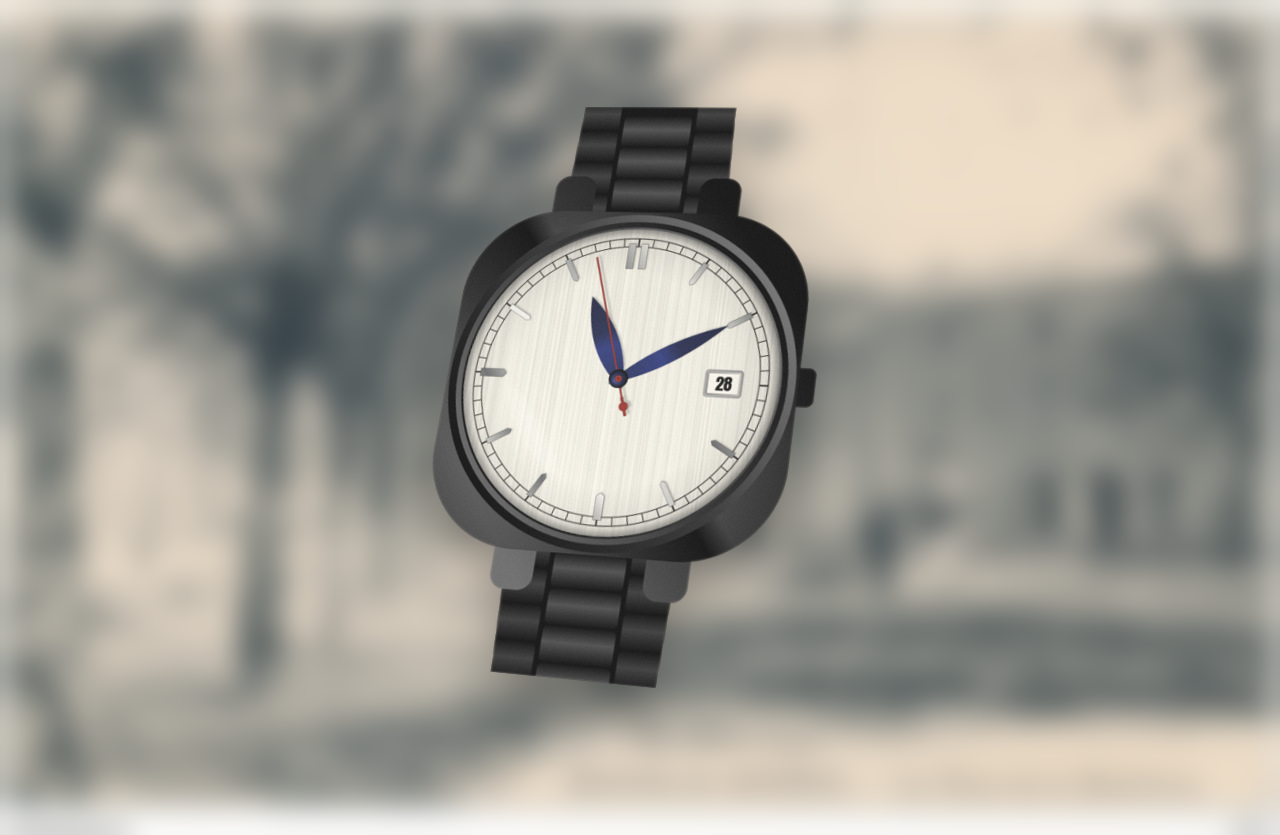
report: 11h09m57s
